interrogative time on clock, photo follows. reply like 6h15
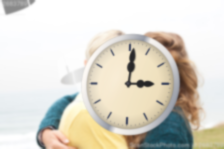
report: 3h01
